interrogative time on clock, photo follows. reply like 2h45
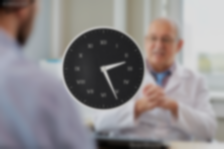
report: 2h26
